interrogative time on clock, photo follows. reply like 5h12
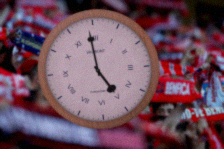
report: 4h59
